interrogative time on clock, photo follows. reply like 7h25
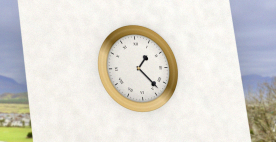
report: 1h23
